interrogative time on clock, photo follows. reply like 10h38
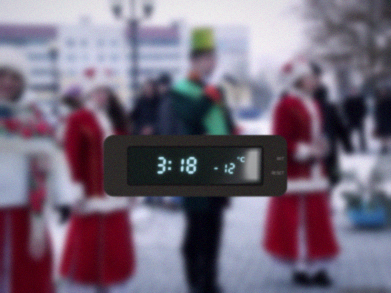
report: 3h18
